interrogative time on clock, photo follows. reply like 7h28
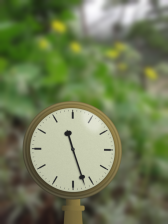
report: 11h27
